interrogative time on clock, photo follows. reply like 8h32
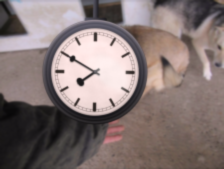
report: 7h50
